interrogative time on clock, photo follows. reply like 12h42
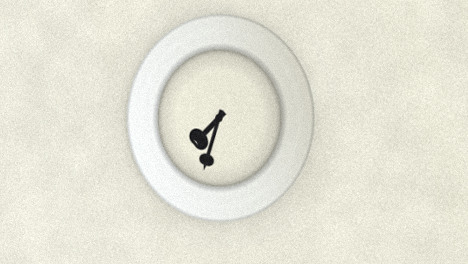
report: 7h33
